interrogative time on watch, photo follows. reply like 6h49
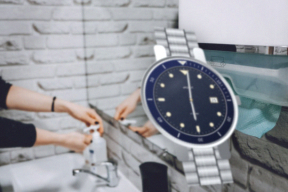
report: 6h01
